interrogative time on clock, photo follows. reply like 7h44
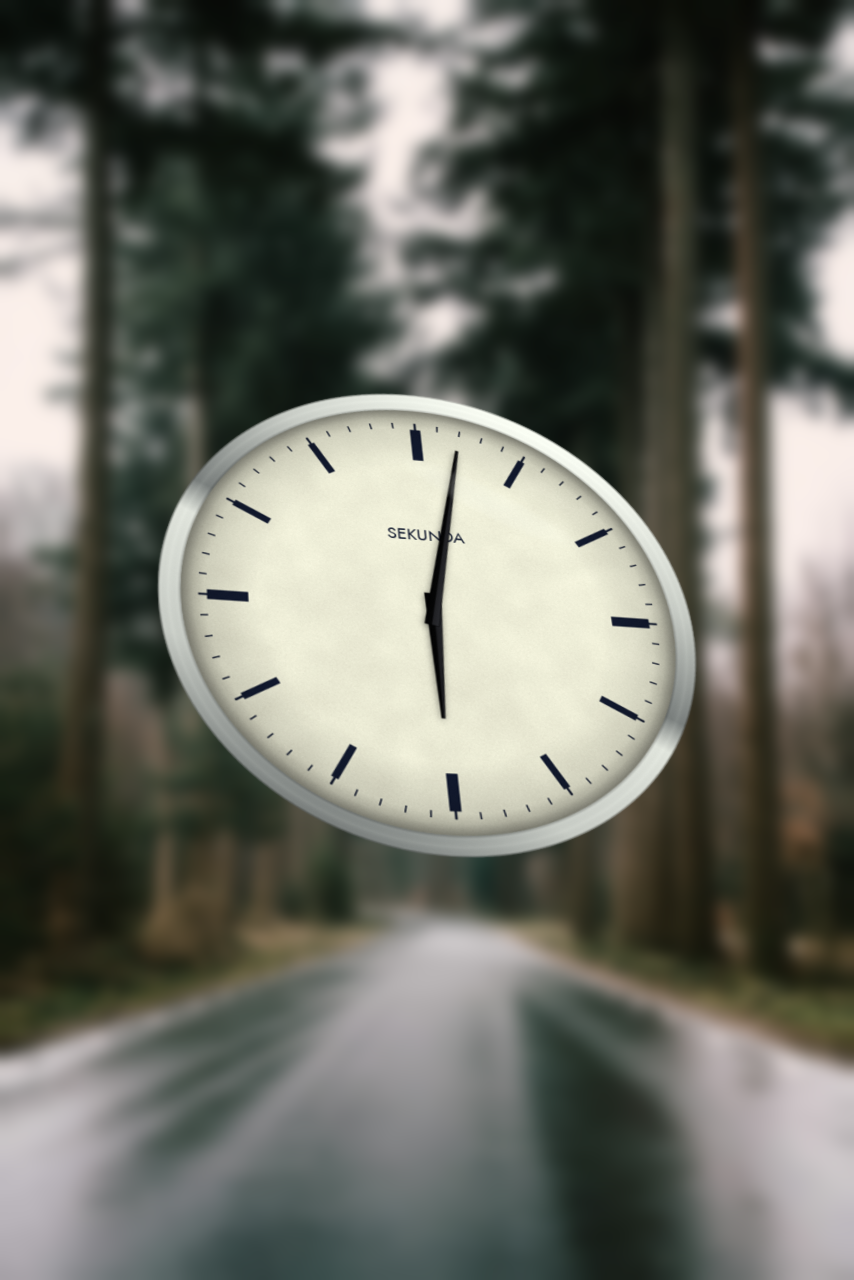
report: 6h02
